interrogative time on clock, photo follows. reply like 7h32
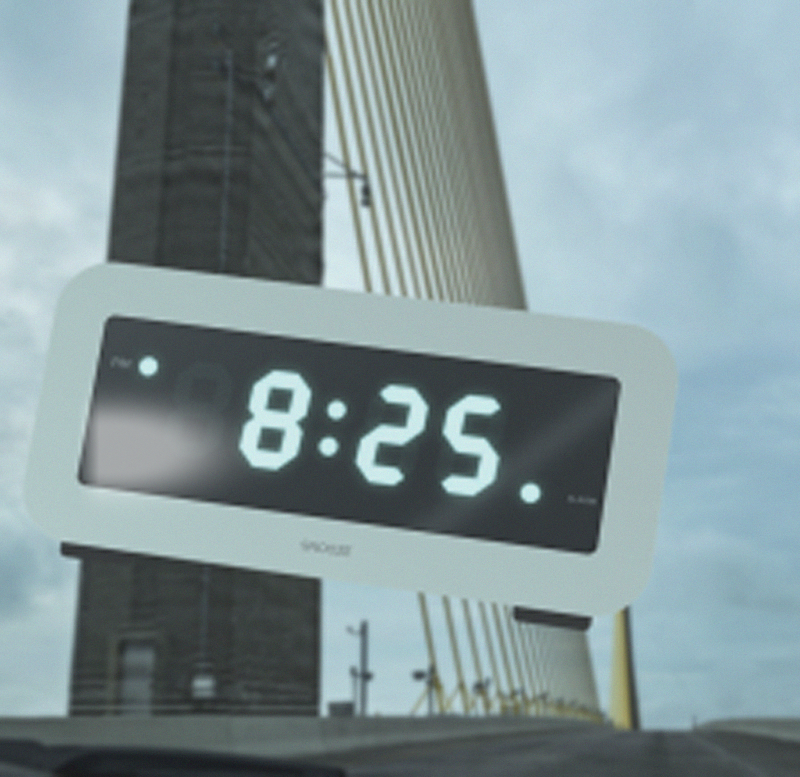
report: 8h25
